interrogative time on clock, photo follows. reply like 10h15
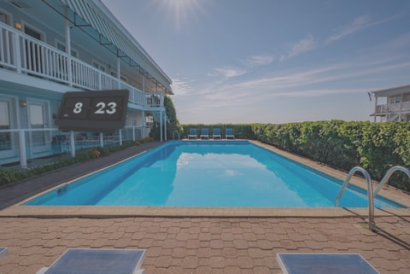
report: 8h23
